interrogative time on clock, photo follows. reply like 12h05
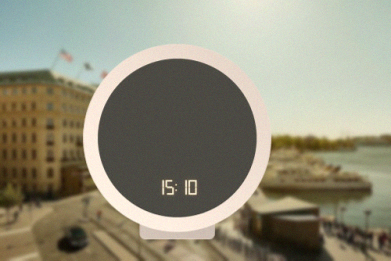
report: 15h10
